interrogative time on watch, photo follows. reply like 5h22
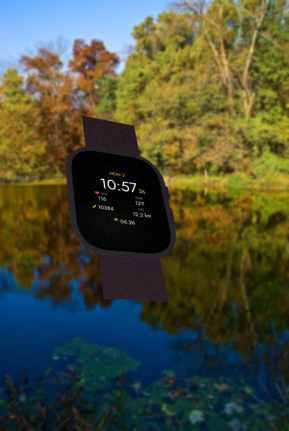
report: 10h57
